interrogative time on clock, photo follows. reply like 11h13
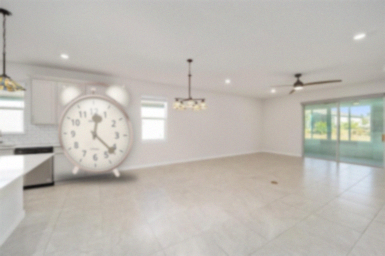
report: 12h22
